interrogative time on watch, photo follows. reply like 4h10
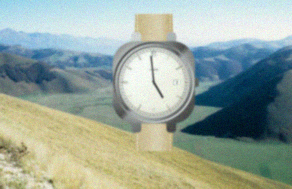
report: 4h59
